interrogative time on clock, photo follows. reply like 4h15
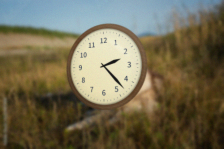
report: 2h23
